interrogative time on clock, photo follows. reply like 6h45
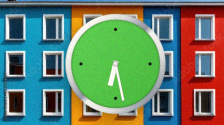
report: 6h28
